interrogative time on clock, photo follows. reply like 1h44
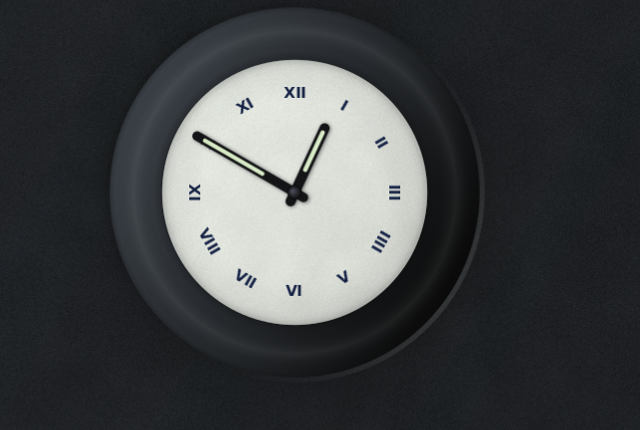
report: 12h50
